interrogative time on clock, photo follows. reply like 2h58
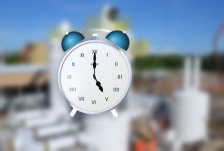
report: 5h00
